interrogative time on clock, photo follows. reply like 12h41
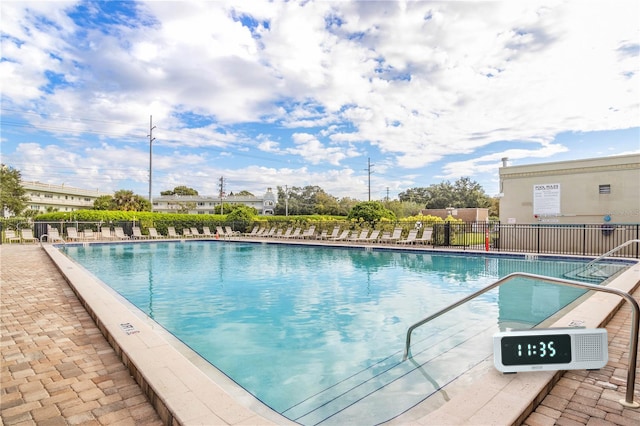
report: 11h35
